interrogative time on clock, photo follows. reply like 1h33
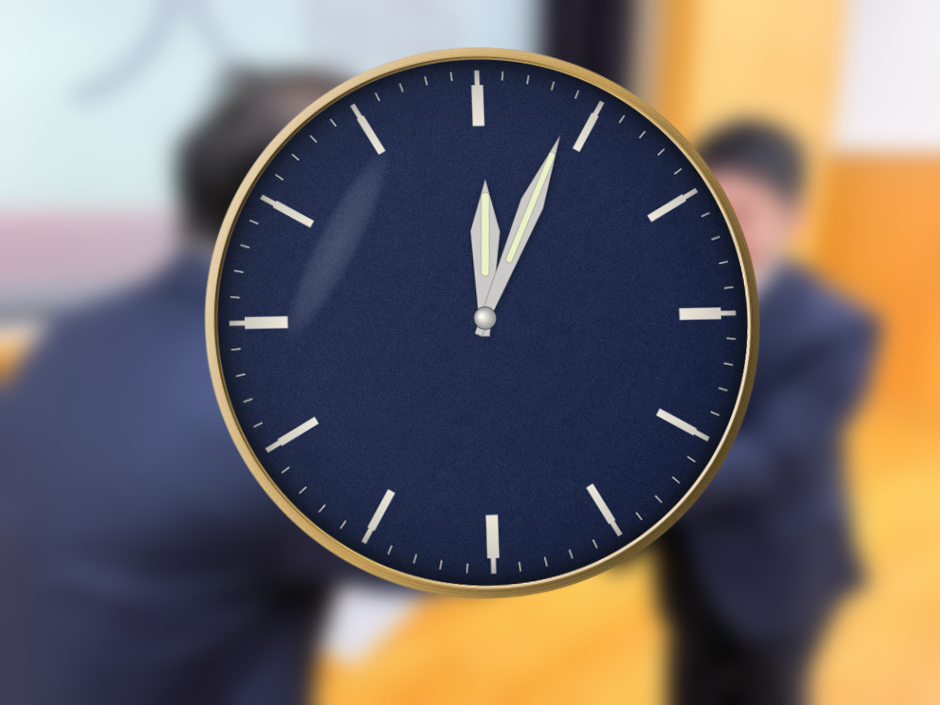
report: 12h04
